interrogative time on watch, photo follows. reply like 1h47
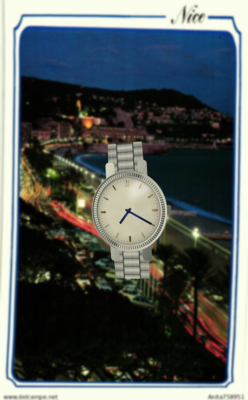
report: 7h20
